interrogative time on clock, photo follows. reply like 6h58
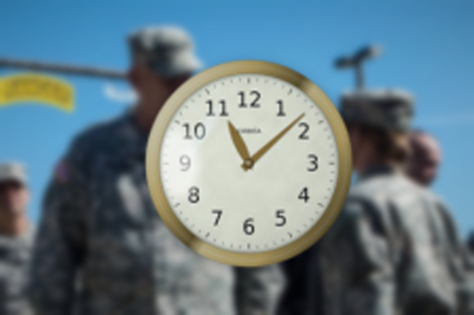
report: 11h08
